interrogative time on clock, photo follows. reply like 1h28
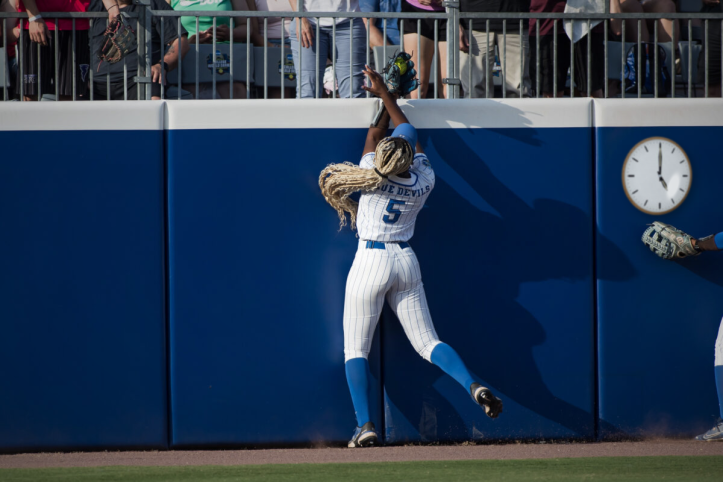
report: 5h00
